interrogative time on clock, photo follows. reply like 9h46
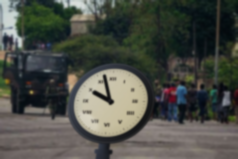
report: 9h57
